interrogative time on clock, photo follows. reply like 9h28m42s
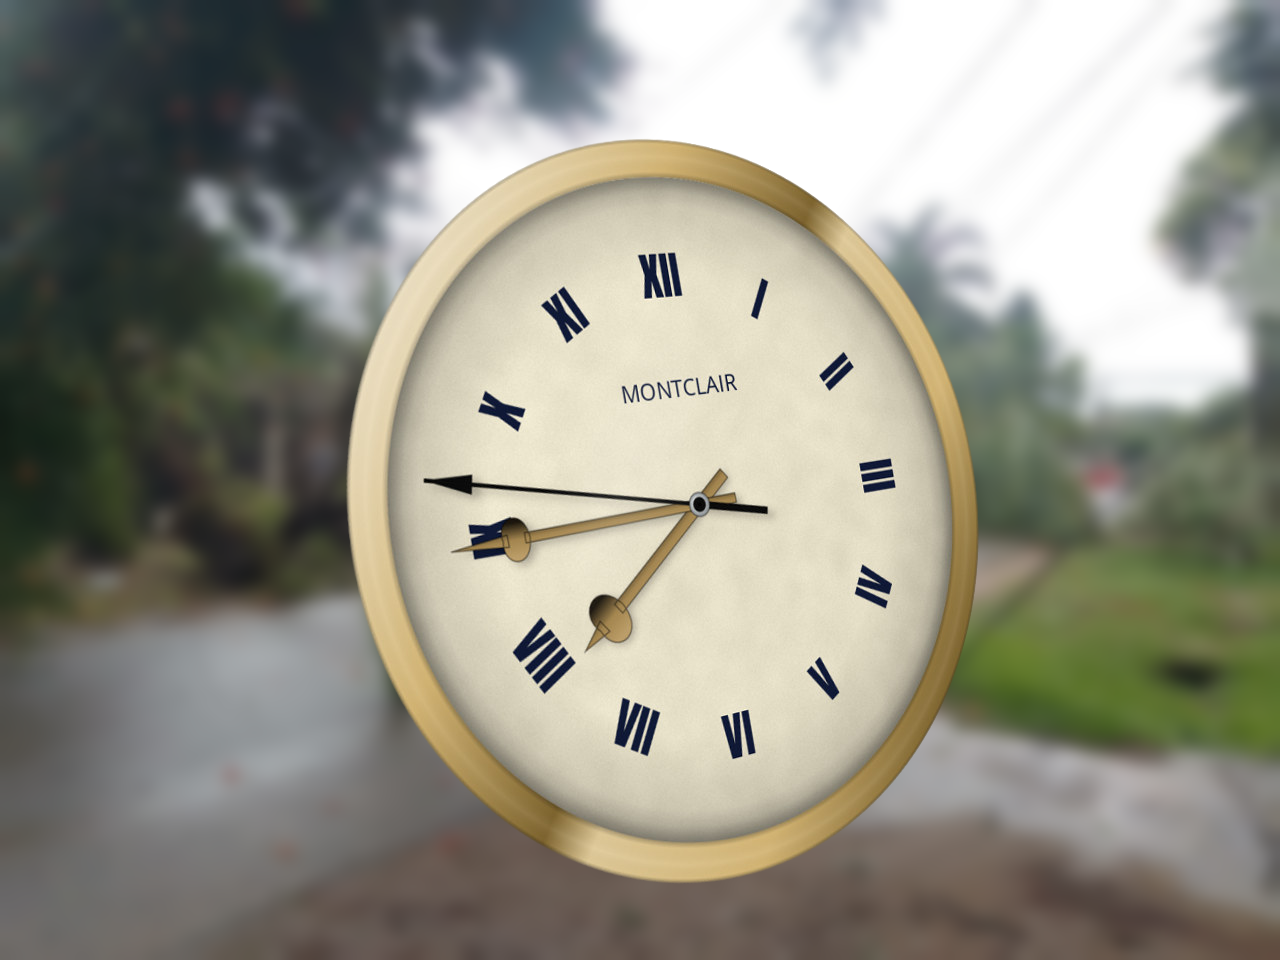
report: 7h44m47s
